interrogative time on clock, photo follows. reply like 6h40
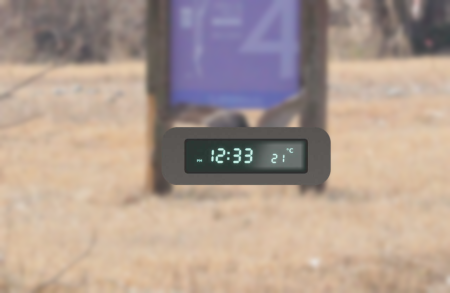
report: 12h33
